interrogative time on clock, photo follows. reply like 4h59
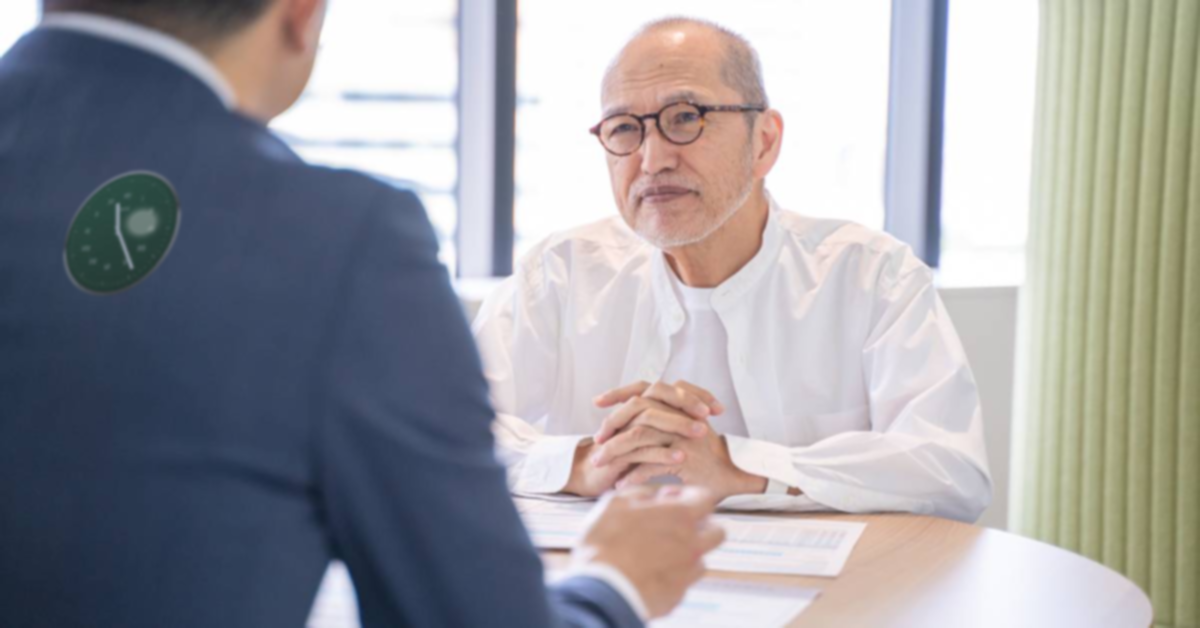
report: 11h24
